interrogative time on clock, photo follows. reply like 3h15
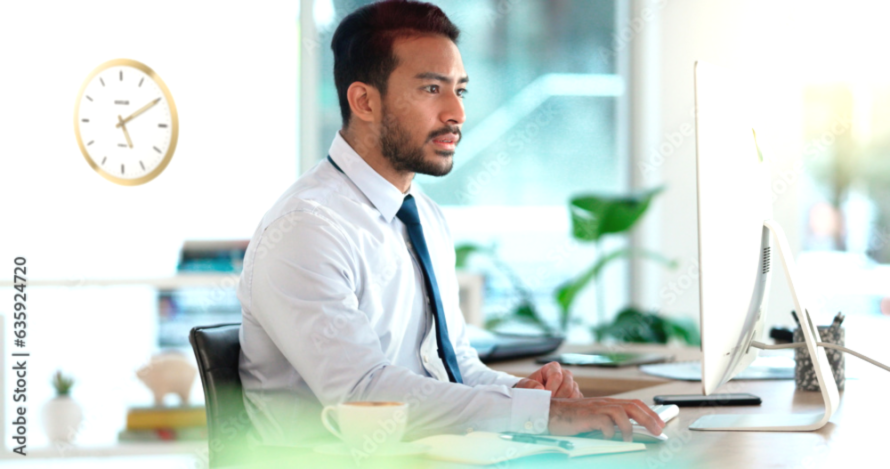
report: 5h10
